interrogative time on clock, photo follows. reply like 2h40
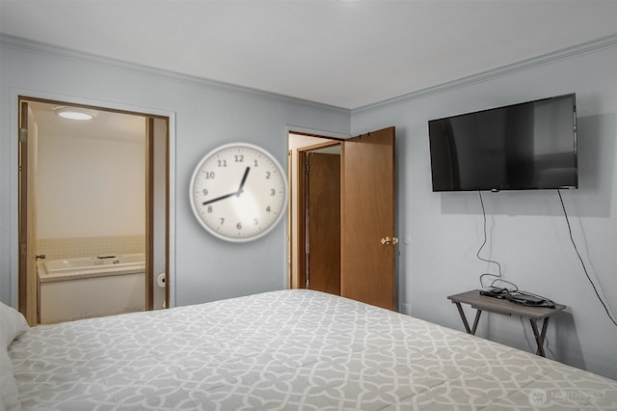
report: 12h42
